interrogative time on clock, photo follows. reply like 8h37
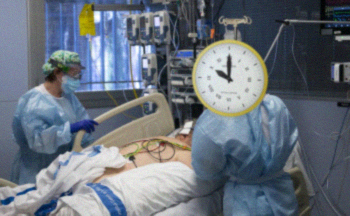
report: 10h00
